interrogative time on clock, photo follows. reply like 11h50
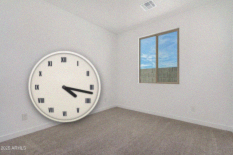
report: 4h17
